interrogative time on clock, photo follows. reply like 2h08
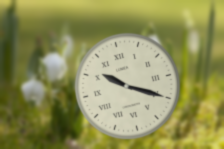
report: 10h20
